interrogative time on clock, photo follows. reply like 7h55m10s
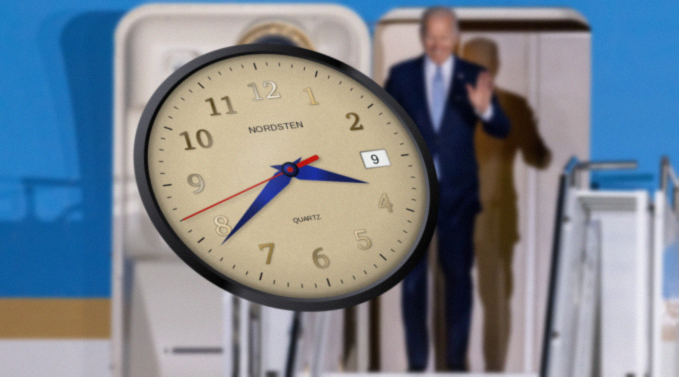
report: 3h38m42s
